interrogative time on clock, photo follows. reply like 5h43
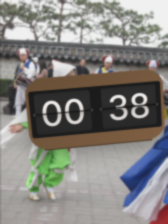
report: 0h38
